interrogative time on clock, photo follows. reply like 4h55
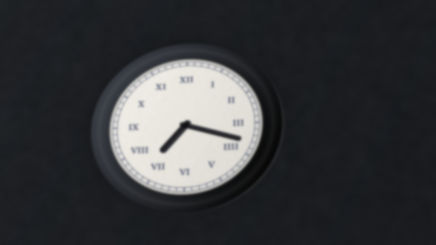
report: 7h18
